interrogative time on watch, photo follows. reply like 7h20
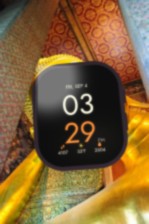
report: 3h29
